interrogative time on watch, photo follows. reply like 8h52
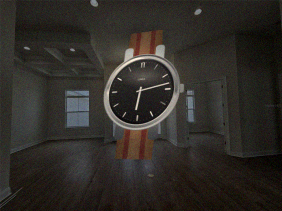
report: 6h13
